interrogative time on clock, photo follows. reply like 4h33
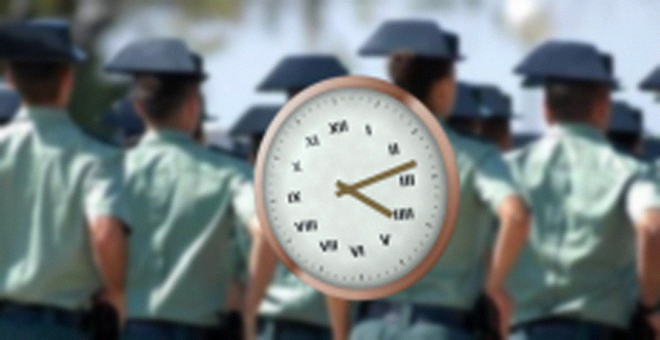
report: 4h13
